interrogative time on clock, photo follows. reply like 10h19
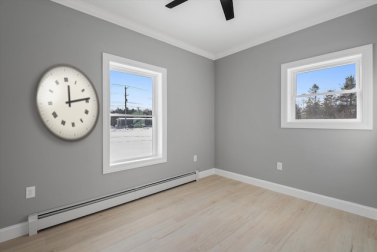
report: 12h14
